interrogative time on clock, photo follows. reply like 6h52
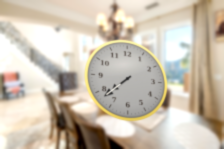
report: 7h38
